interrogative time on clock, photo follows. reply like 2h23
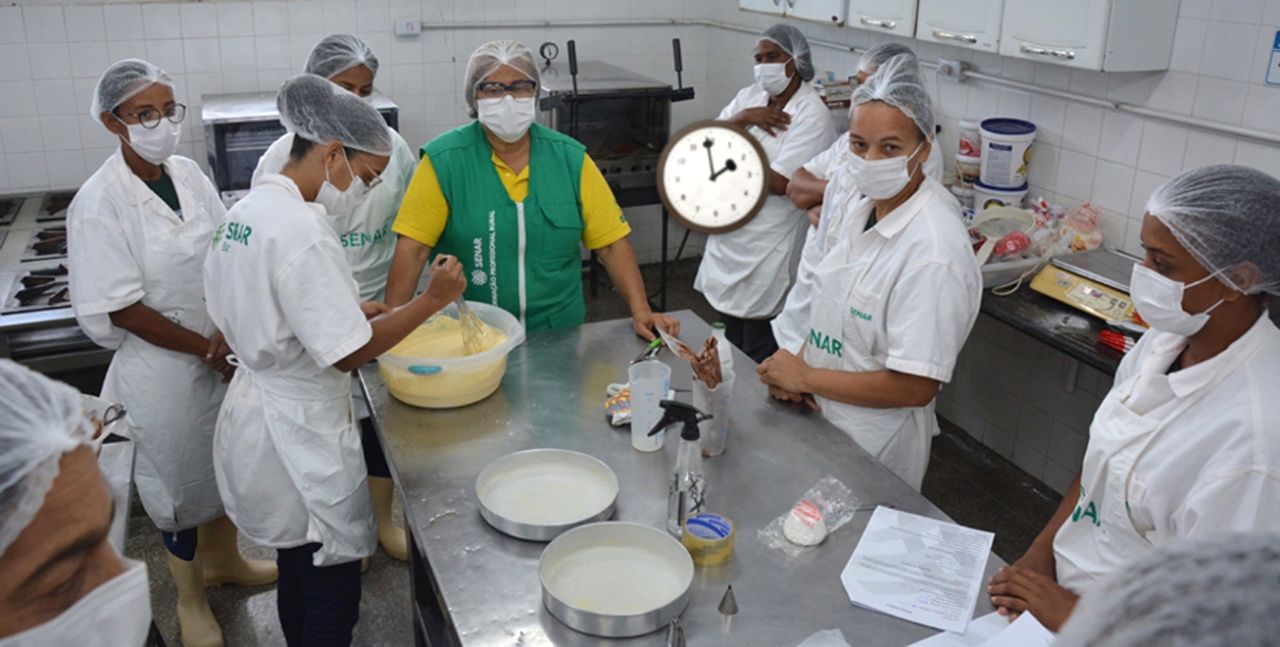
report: 1h59
